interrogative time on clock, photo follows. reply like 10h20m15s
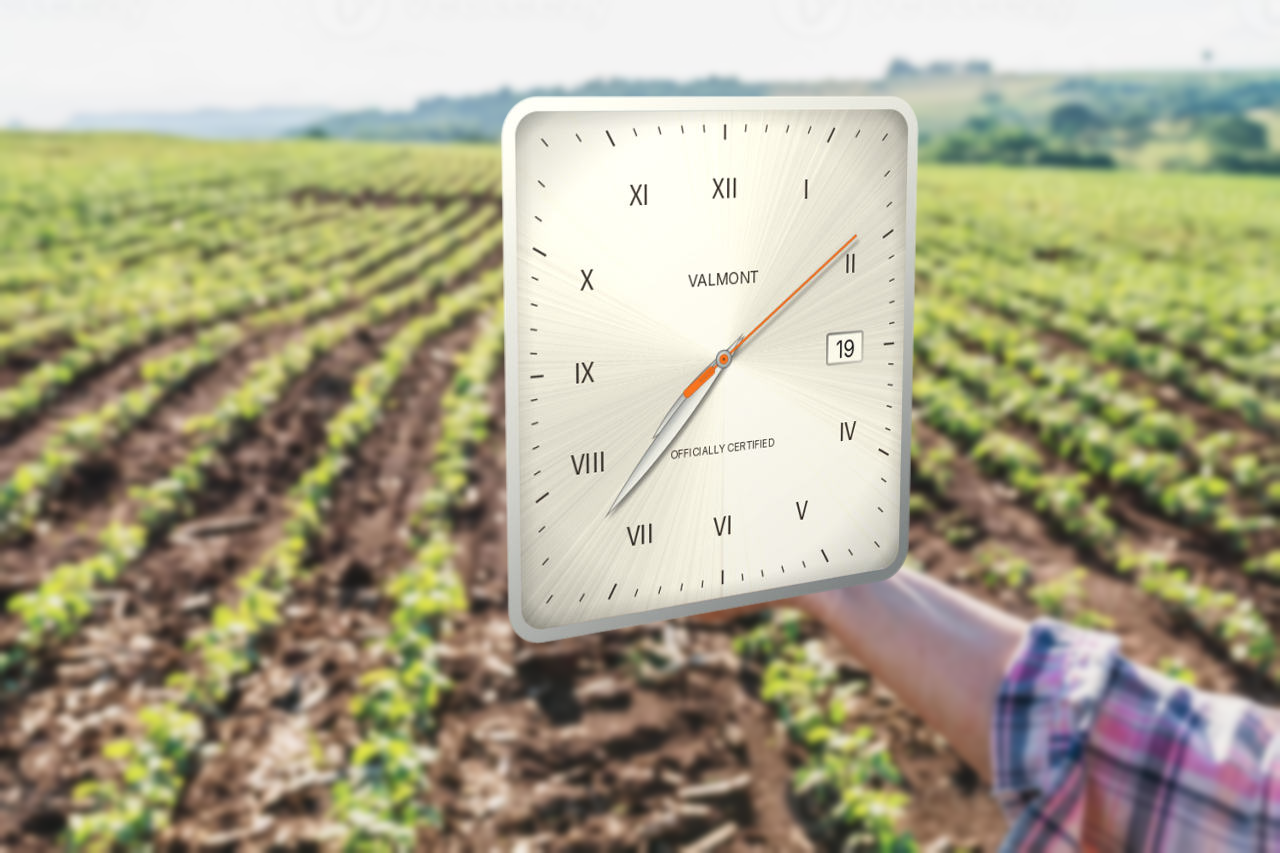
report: 7h37m09s
